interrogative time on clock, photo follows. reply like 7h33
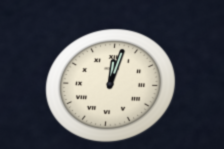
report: 12h02
